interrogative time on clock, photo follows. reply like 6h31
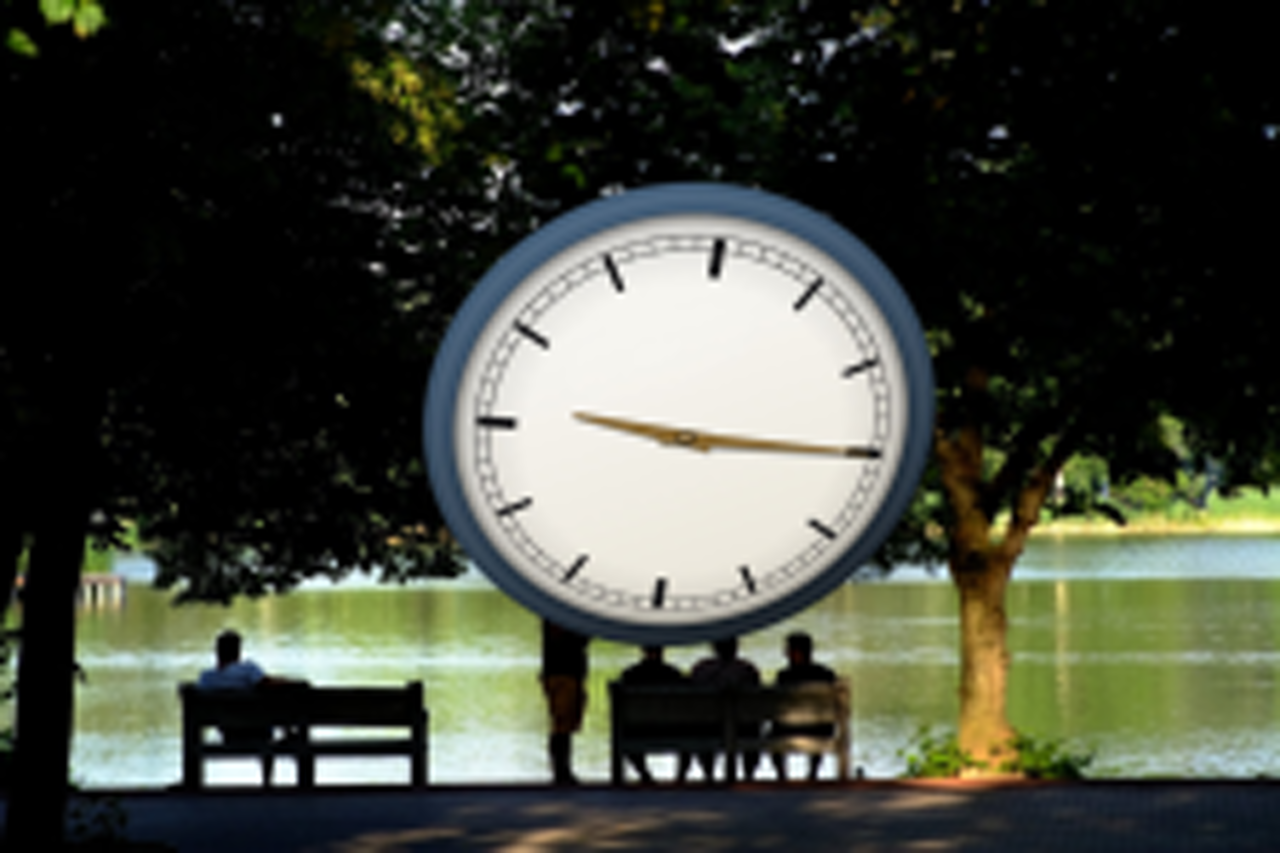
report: 9h15
